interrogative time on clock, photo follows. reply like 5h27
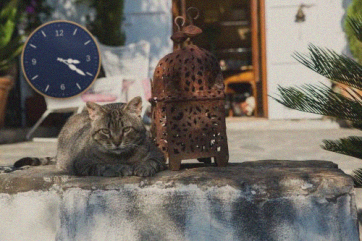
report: 3h21
